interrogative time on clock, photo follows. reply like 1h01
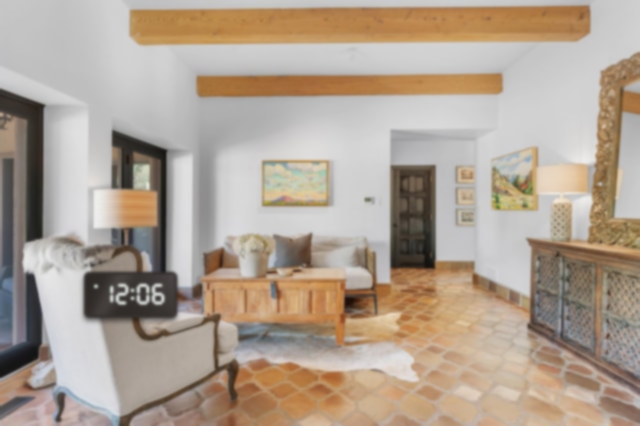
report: 12h06
